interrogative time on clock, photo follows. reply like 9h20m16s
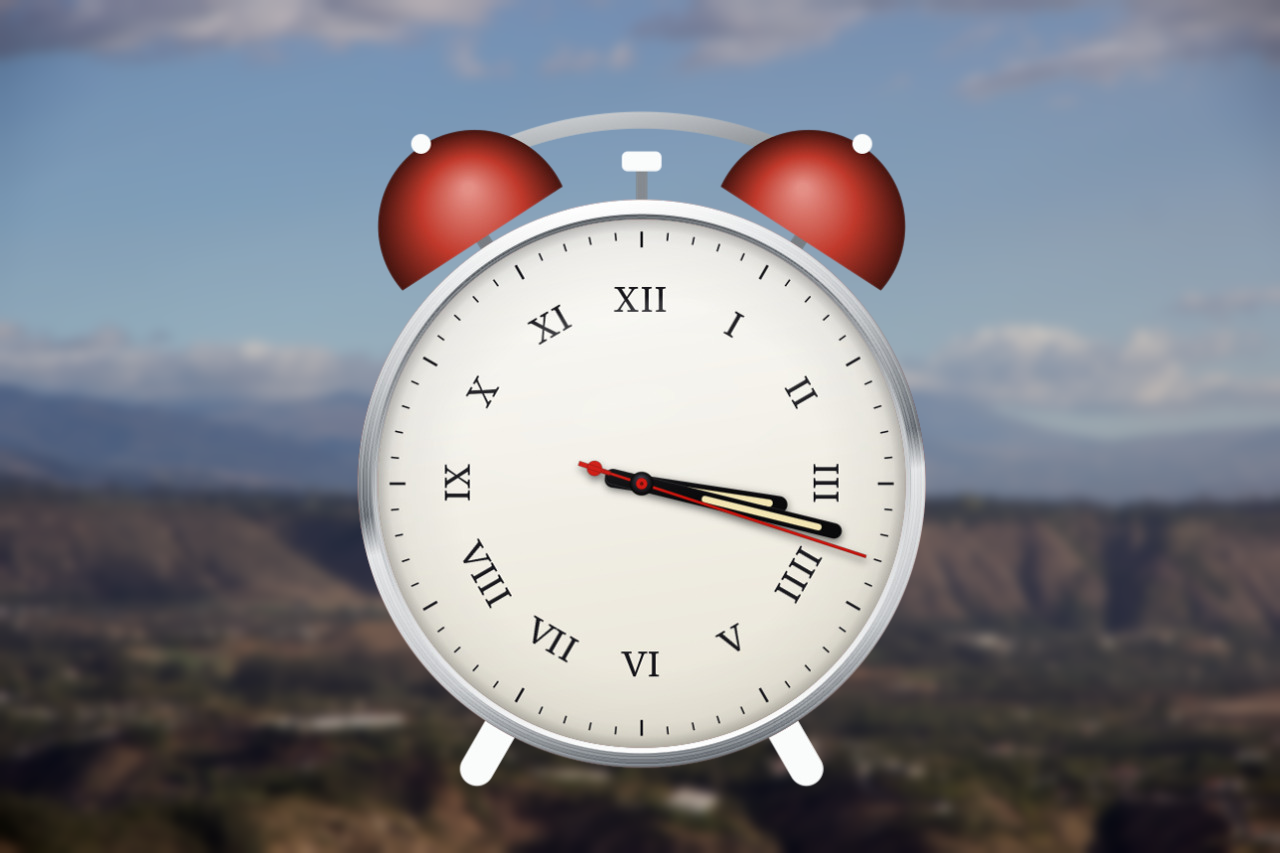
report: 3h17m18s
